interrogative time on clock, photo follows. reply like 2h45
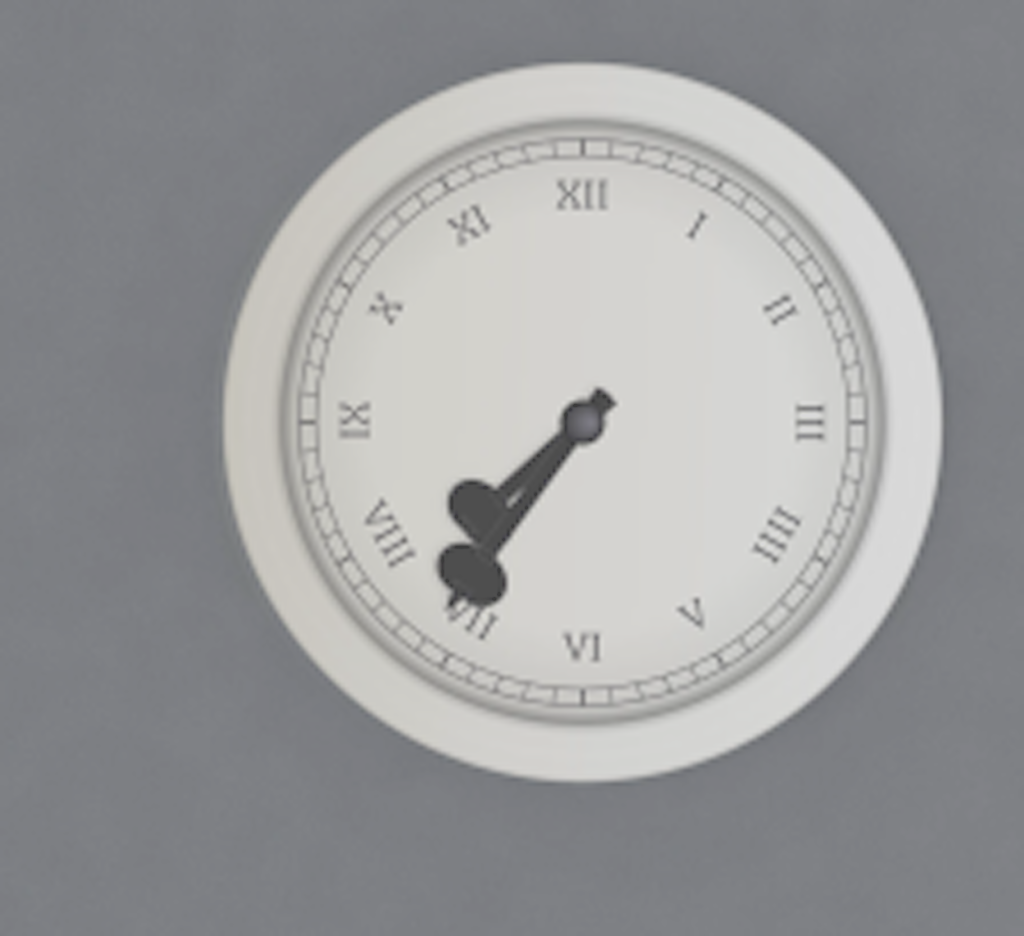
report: 7h36
